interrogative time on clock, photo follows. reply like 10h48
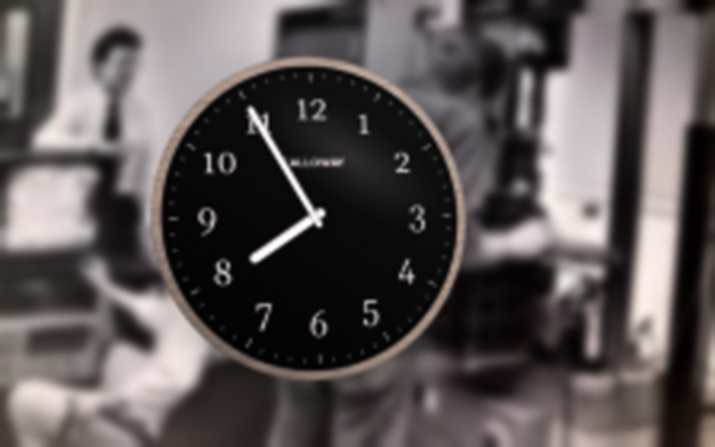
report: 7h55
